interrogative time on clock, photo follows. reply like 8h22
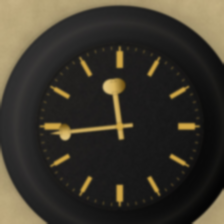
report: 11h44
